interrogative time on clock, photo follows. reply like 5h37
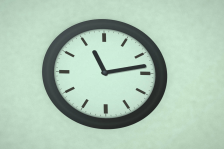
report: 11h13
